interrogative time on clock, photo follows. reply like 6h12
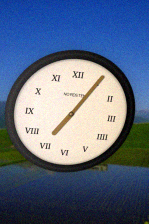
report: 7h05
